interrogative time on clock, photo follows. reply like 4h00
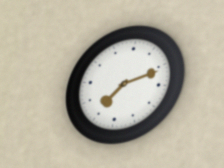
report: 7h11
